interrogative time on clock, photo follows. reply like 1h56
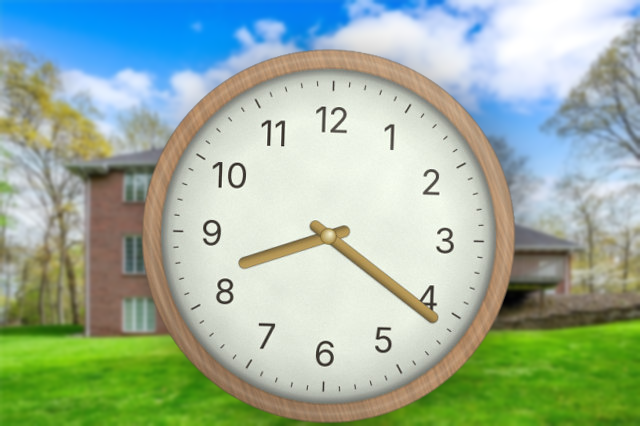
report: 8h21
